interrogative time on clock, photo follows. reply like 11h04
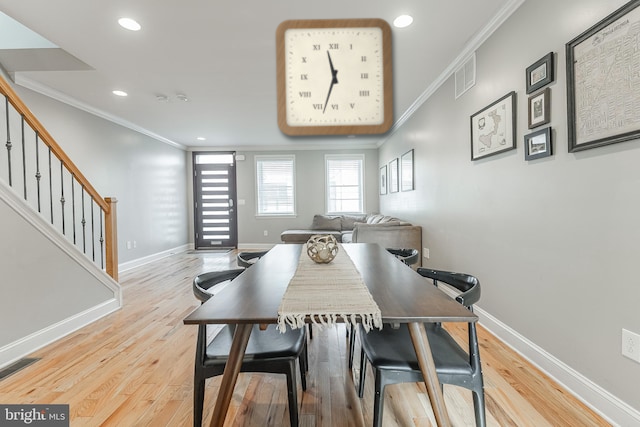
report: 11h33
